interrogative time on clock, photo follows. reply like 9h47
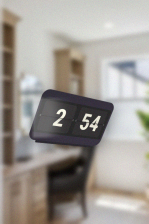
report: 2h54
